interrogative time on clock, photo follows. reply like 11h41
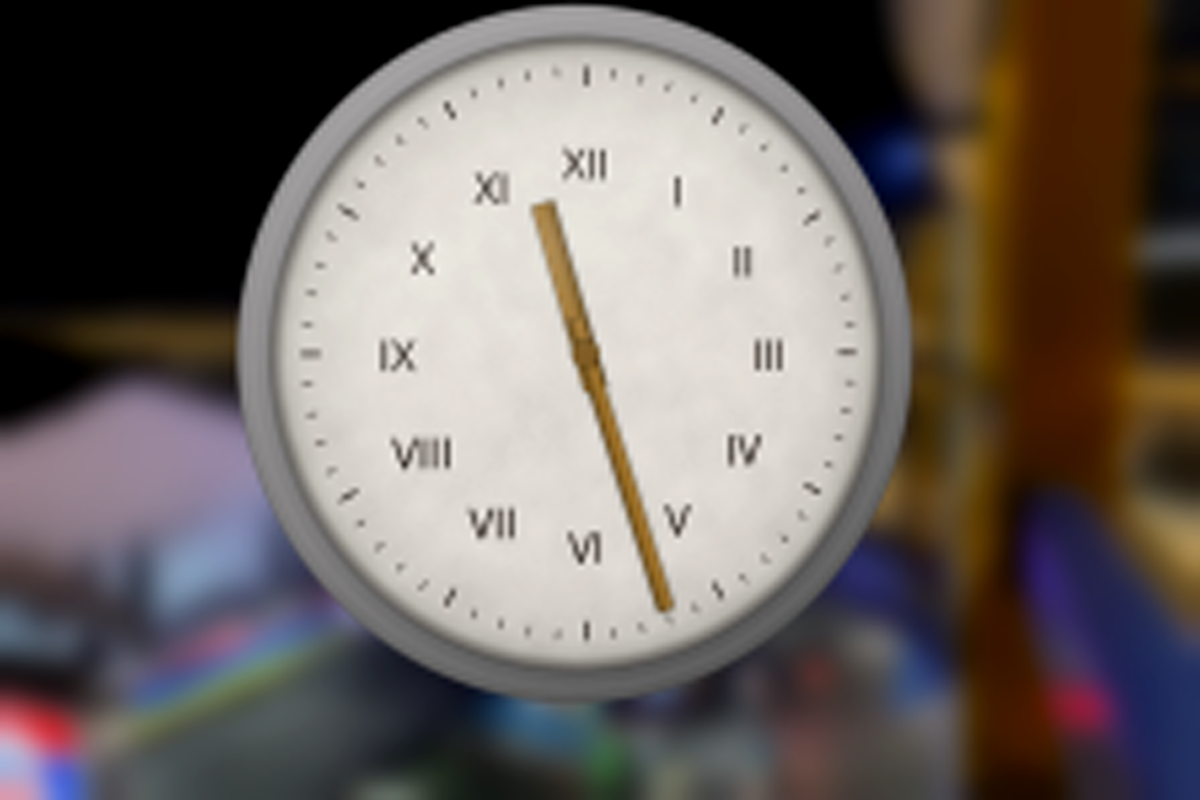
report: 11h27
